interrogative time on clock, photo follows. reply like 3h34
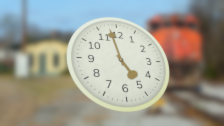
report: 4h58
